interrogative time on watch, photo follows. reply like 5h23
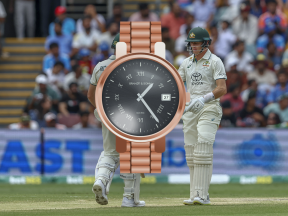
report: 1h24
